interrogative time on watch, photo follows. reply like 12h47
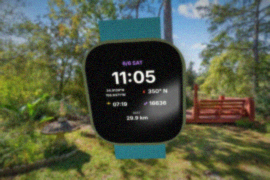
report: 11h05
